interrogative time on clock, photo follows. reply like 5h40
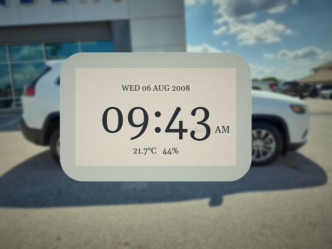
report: 9h43
